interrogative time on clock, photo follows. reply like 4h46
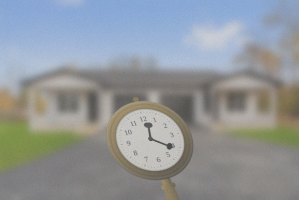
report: 12h21
